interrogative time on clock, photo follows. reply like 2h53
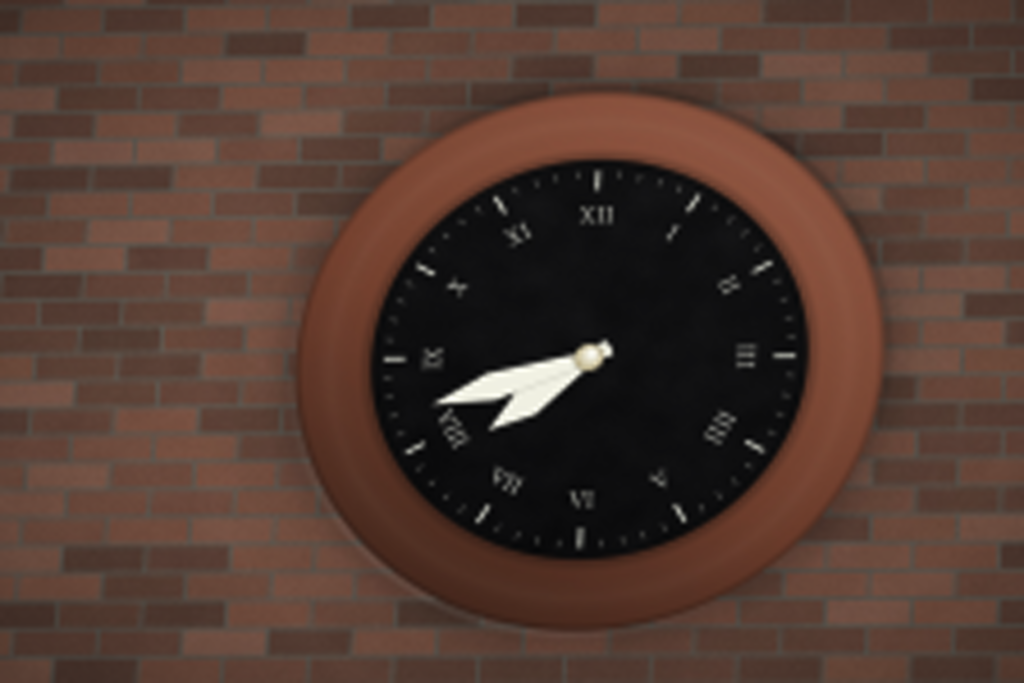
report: 7h42
